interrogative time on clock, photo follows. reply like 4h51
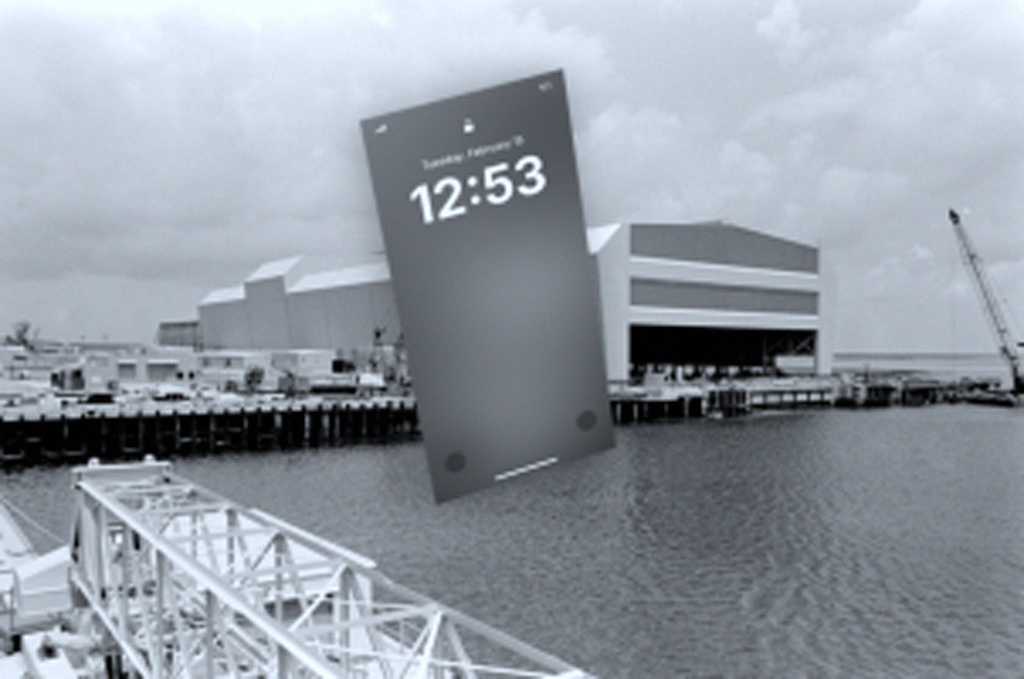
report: 12h53
